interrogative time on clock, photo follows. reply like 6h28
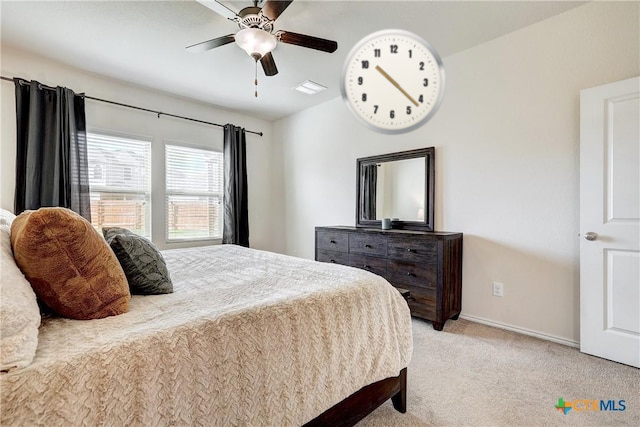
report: 10h22
